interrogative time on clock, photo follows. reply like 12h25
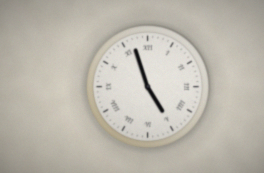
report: 4h57
